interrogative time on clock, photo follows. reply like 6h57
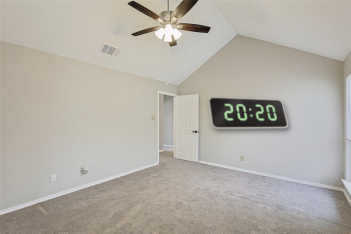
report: 20h20
